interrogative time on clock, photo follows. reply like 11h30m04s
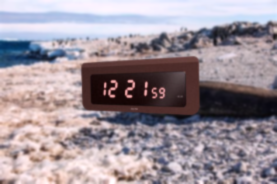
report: 12h21m59s
